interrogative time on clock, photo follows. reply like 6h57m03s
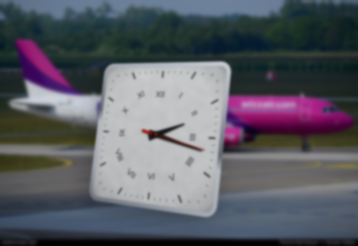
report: 2h17m17s
